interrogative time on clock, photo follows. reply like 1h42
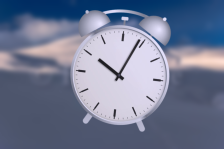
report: 10h04
